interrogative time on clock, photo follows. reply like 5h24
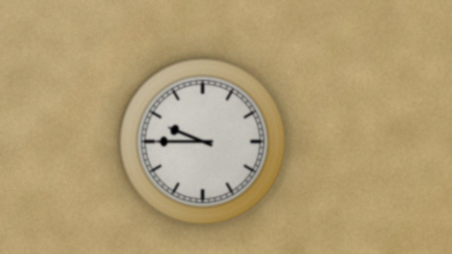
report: 9h45
